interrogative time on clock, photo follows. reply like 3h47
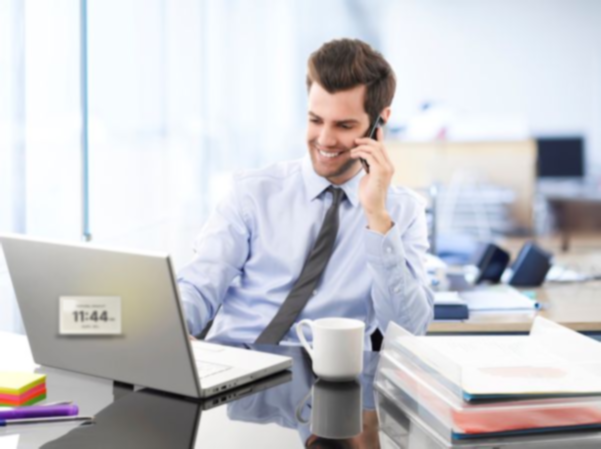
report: 11h44
